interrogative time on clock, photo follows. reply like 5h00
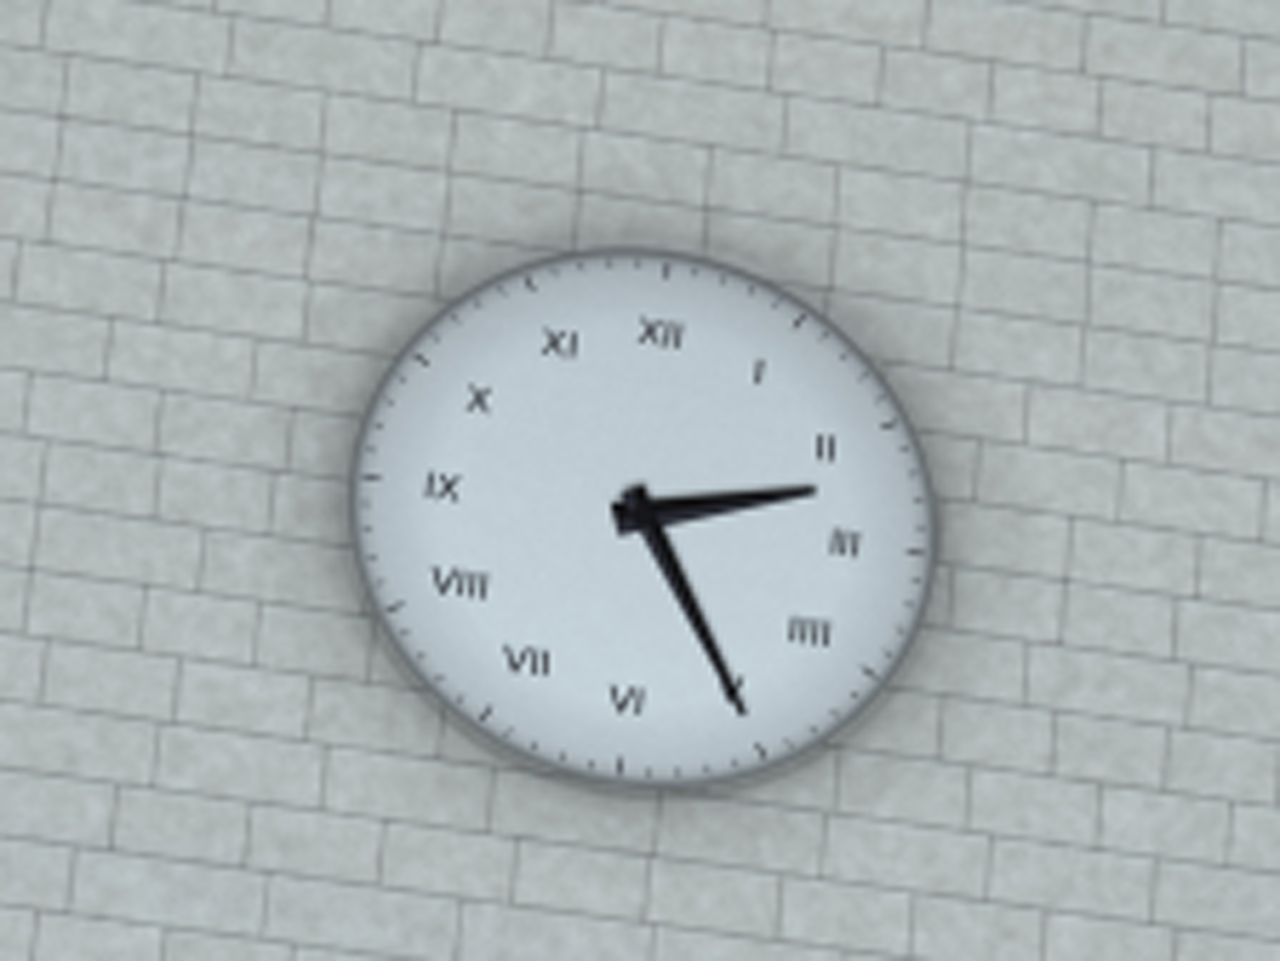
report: 2h25
